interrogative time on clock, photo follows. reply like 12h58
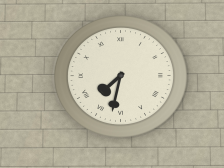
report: 7h32
